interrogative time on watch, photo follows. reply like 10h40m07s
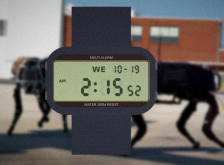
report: 2h15m52s
